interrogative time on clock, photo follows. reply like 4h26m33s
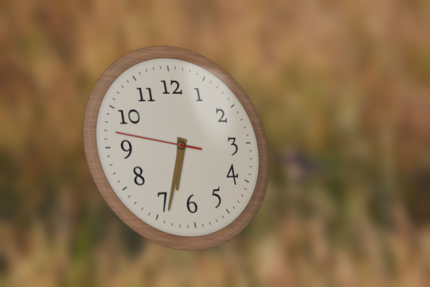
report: 6h33m47s
